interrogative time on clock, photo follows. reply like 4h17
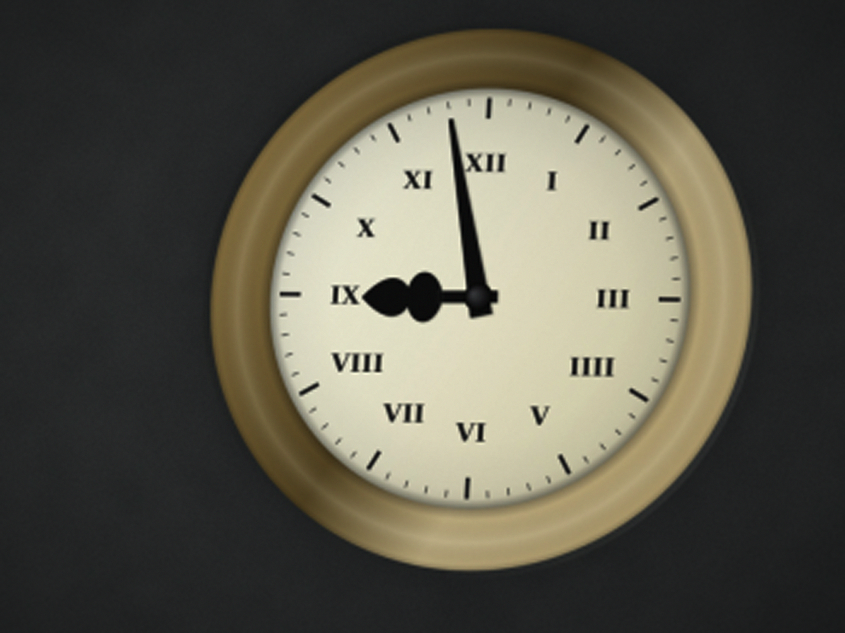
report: 8h58
